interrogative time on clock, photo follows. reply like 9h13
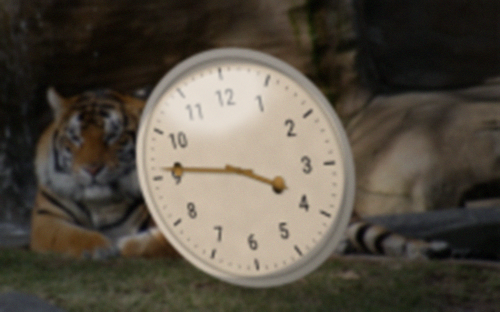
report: 3h46
